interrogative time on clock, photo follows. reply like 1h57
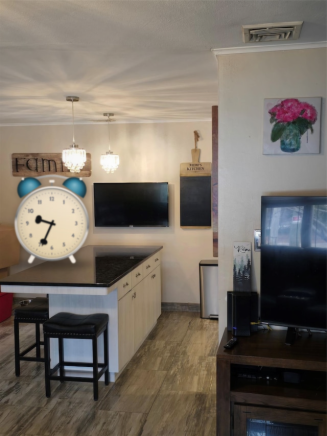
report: 9h34
